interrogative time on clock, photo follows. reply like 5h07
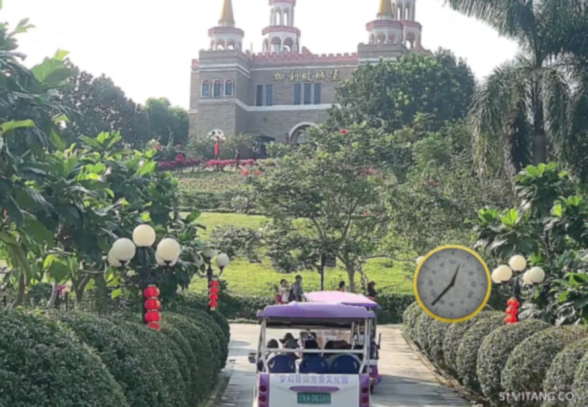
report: 12h37
